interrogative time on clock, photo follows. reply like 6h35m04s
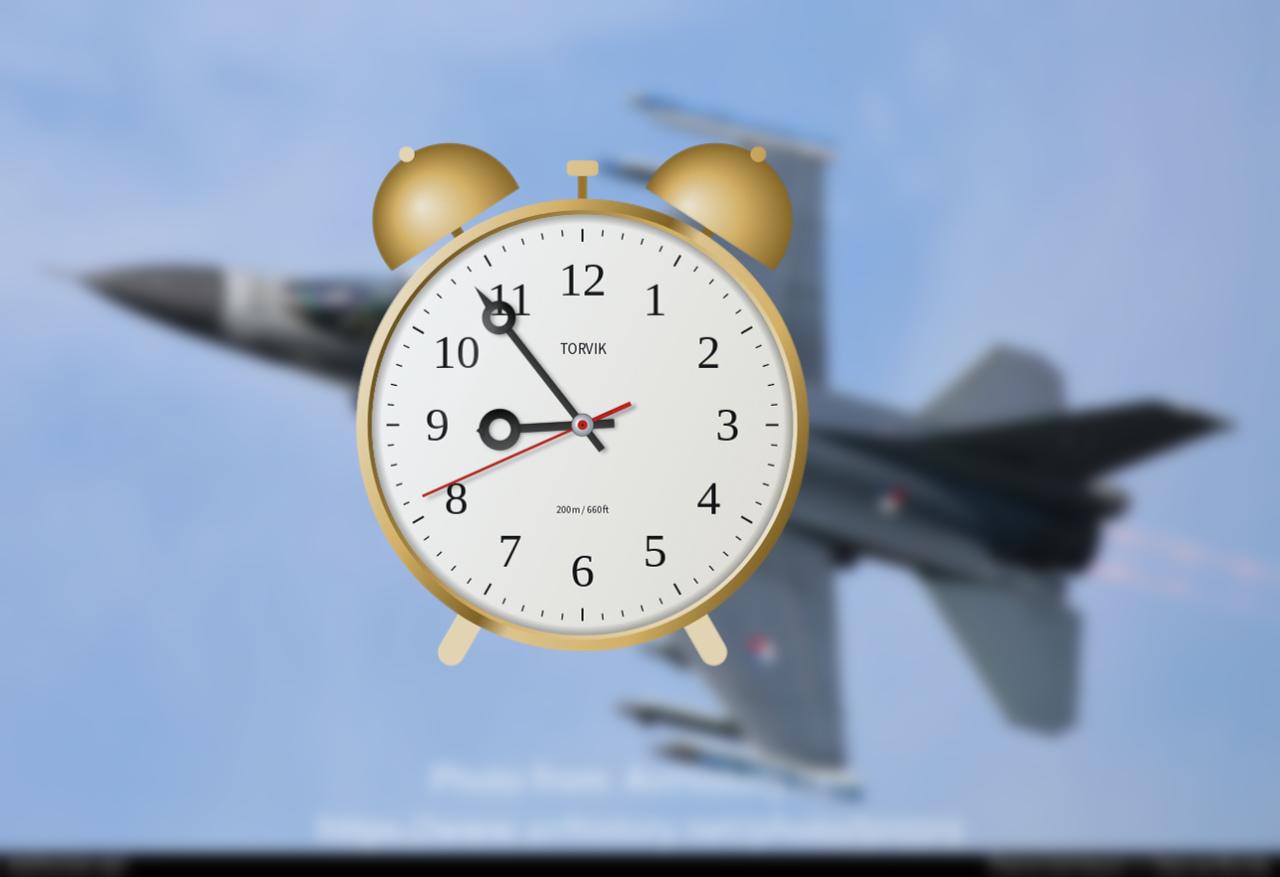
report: 8h53m41s
